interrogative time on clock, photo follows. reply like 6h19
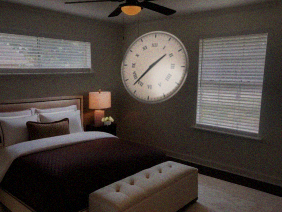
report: 1h37
